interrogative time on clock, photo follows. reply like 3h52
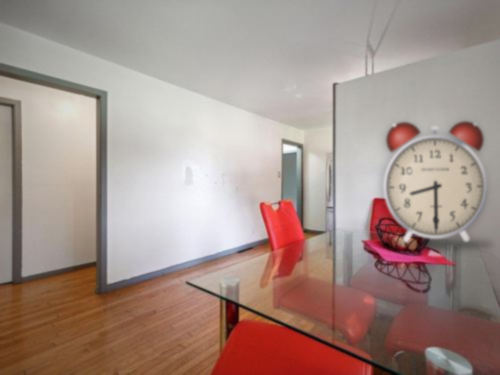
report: 8h30
